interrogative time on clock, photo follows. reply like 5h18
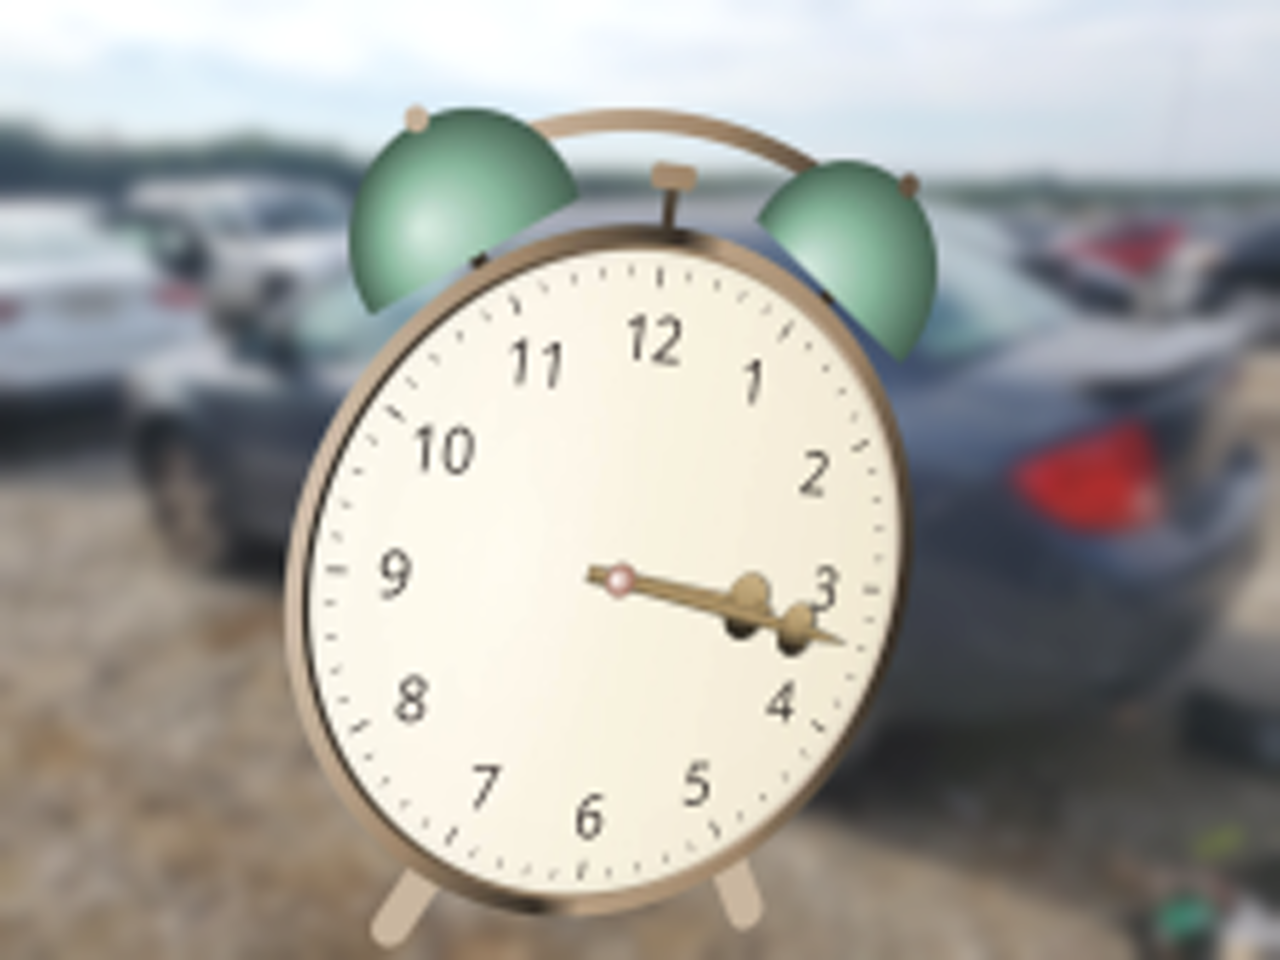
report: 3h17
